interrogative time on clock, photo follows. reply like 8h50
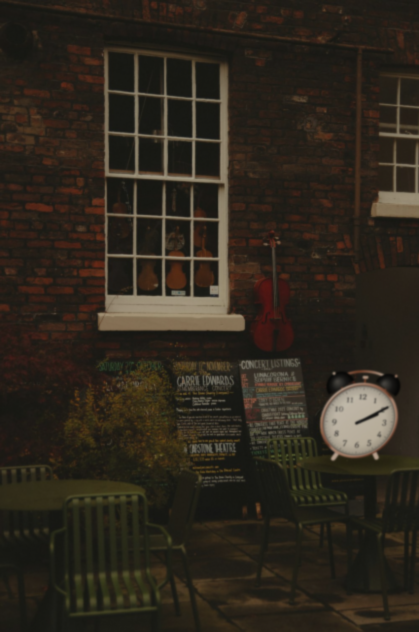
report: 2h10
